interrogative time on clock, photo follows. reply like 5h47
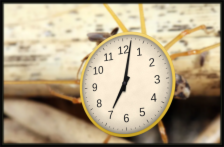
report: 7h02
